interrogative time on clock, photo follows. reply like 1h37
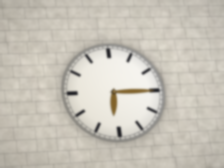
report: 6h15
